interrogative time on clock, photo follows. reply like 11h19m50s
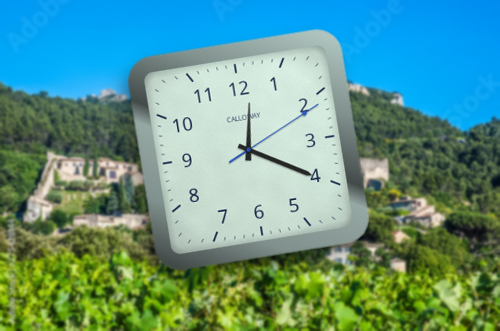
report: 12h20m11s
